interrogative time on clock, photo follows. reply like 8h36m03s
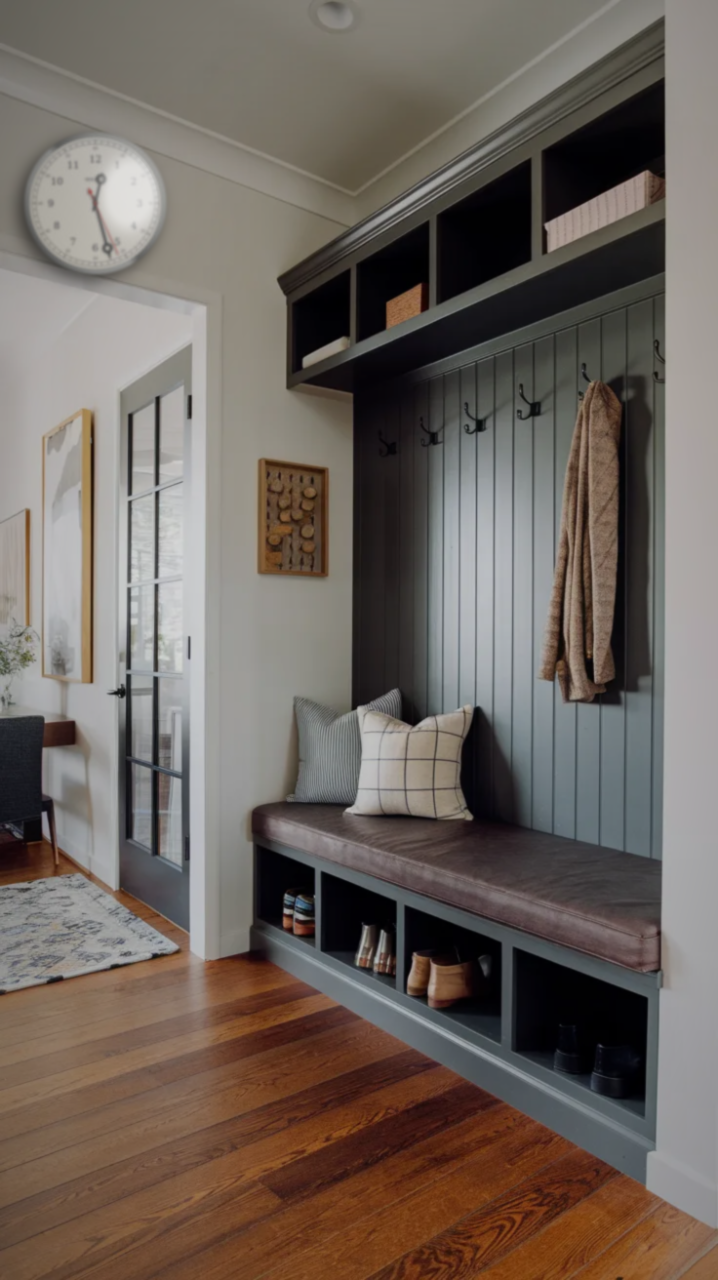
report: 12h27m26s
